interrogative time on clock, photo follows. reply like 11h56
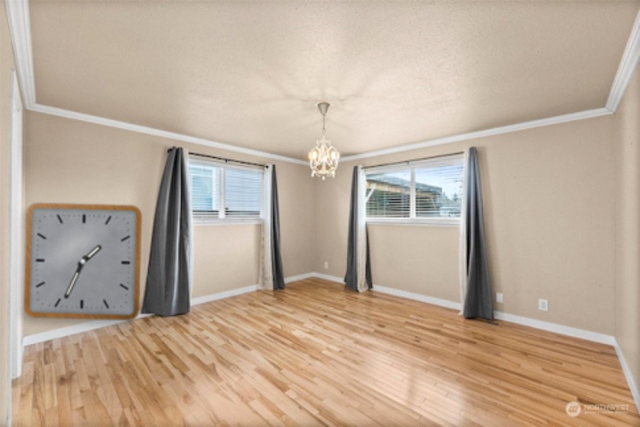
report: 1h34
